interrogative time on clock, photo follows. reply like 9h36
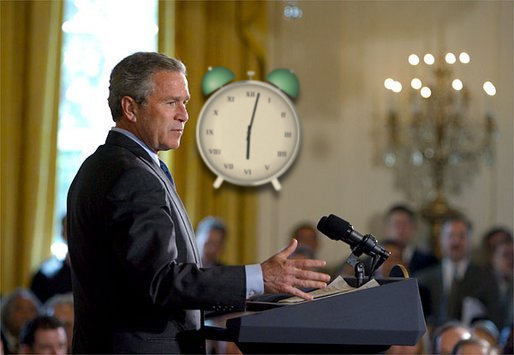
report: 6h02
